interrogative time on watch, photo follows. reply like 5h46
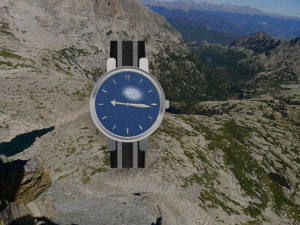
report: 9h16
